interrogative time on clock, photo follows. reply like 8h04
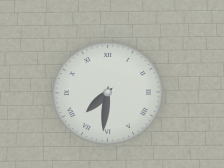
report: 7h31
